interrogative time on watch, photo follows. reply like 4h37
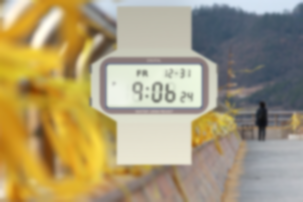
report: 9h06
